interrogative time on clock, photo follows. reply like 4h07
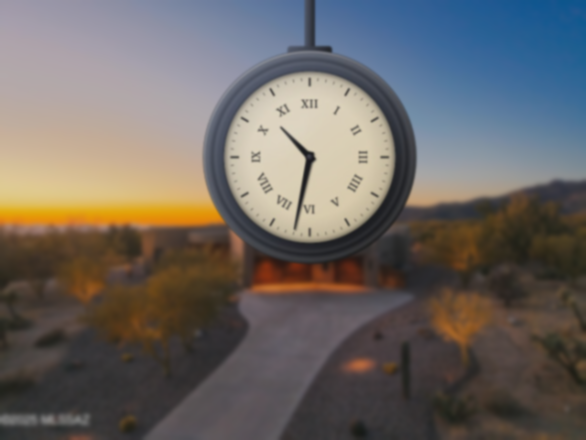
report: 10h32
